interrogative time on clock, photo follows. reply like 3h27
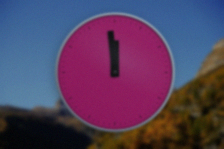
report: 11h59
